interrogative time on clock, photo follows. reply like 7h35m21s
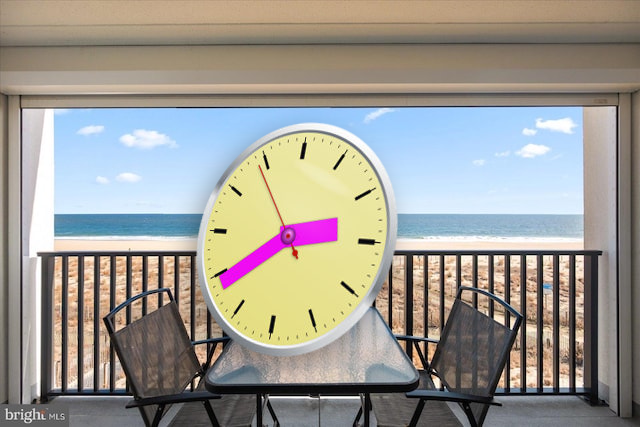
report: 2h38m54s
